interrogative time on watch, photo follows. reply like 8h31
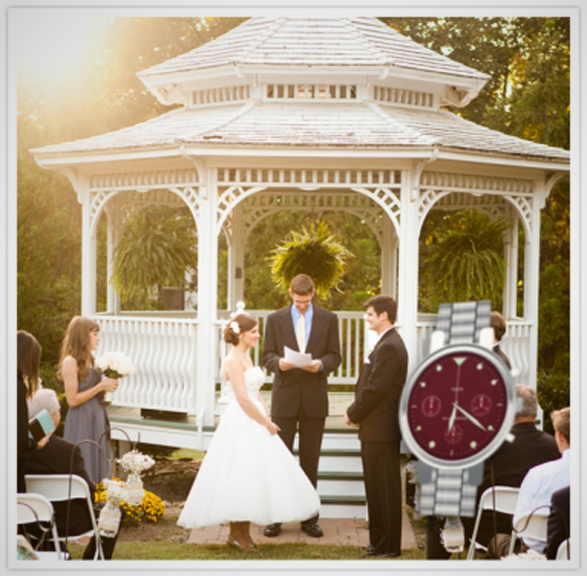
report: 6h21
